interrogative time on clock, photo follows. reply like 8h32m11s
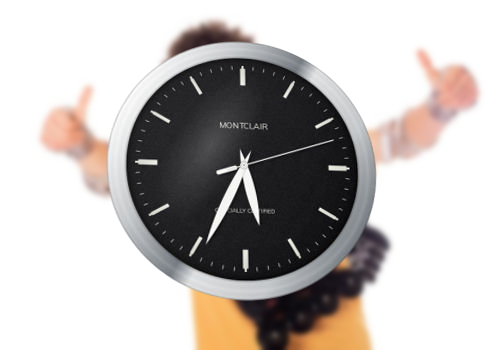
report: 5h34m12s
